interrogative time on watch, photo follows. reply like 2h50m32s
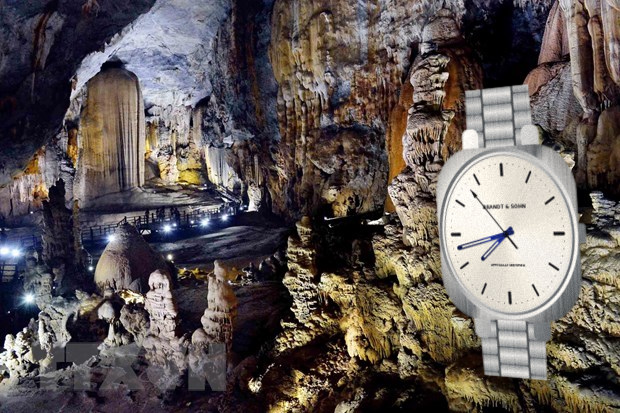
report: 7h42m53s
